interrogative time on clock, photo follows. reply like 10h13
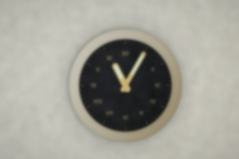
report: 11h05
